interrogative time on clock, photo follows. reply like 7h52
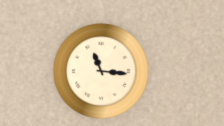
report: 11h16
